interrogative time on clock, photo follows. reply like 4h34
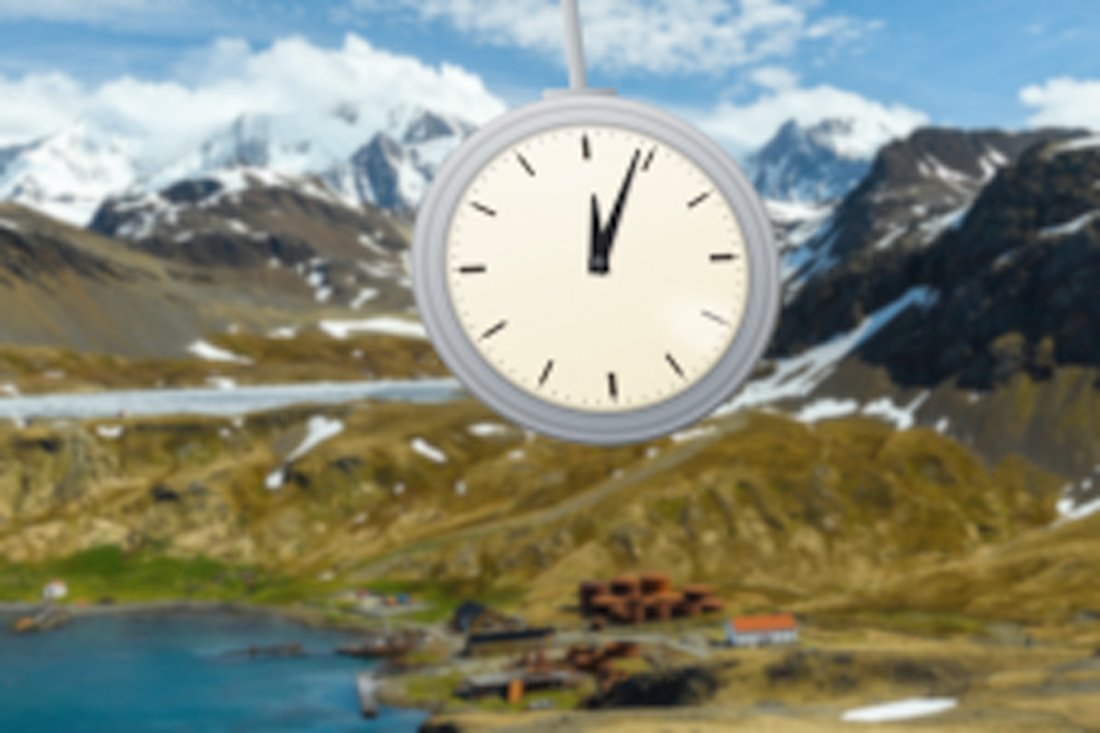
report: 12h04
